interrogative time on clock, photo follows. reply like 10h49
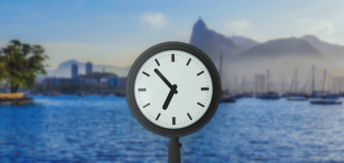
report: 6h53
